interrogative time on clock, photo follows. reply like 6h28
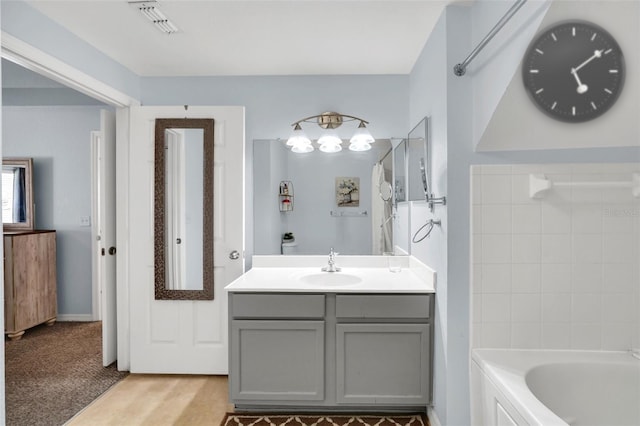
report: 5h09
